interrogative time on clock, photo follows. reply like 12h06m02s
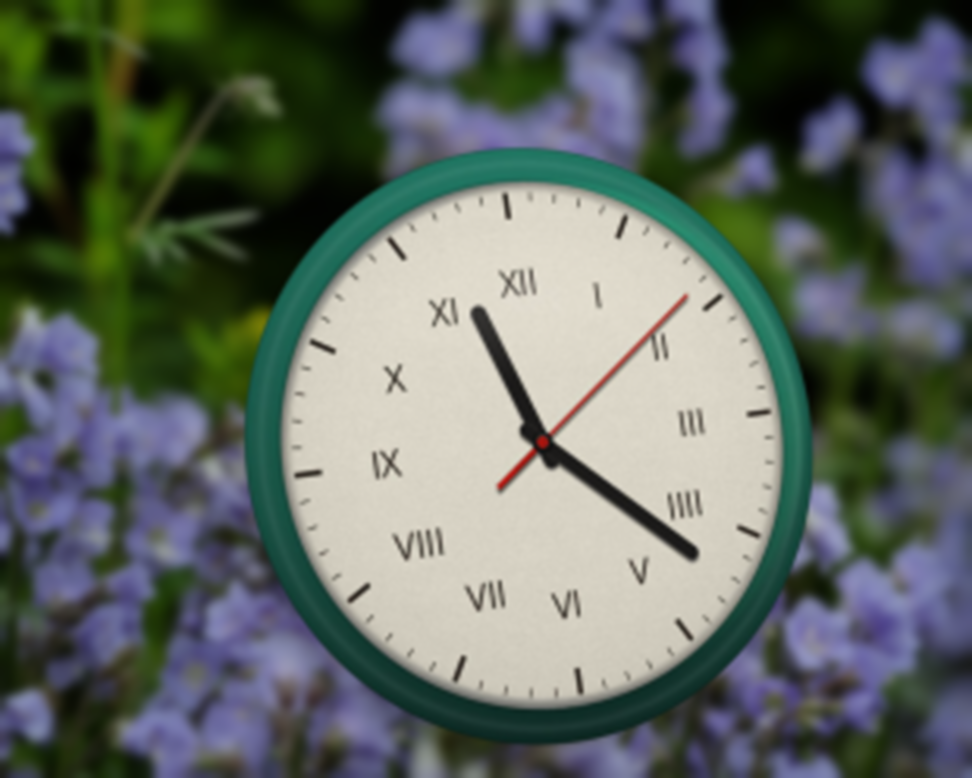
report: 11h22m09s
